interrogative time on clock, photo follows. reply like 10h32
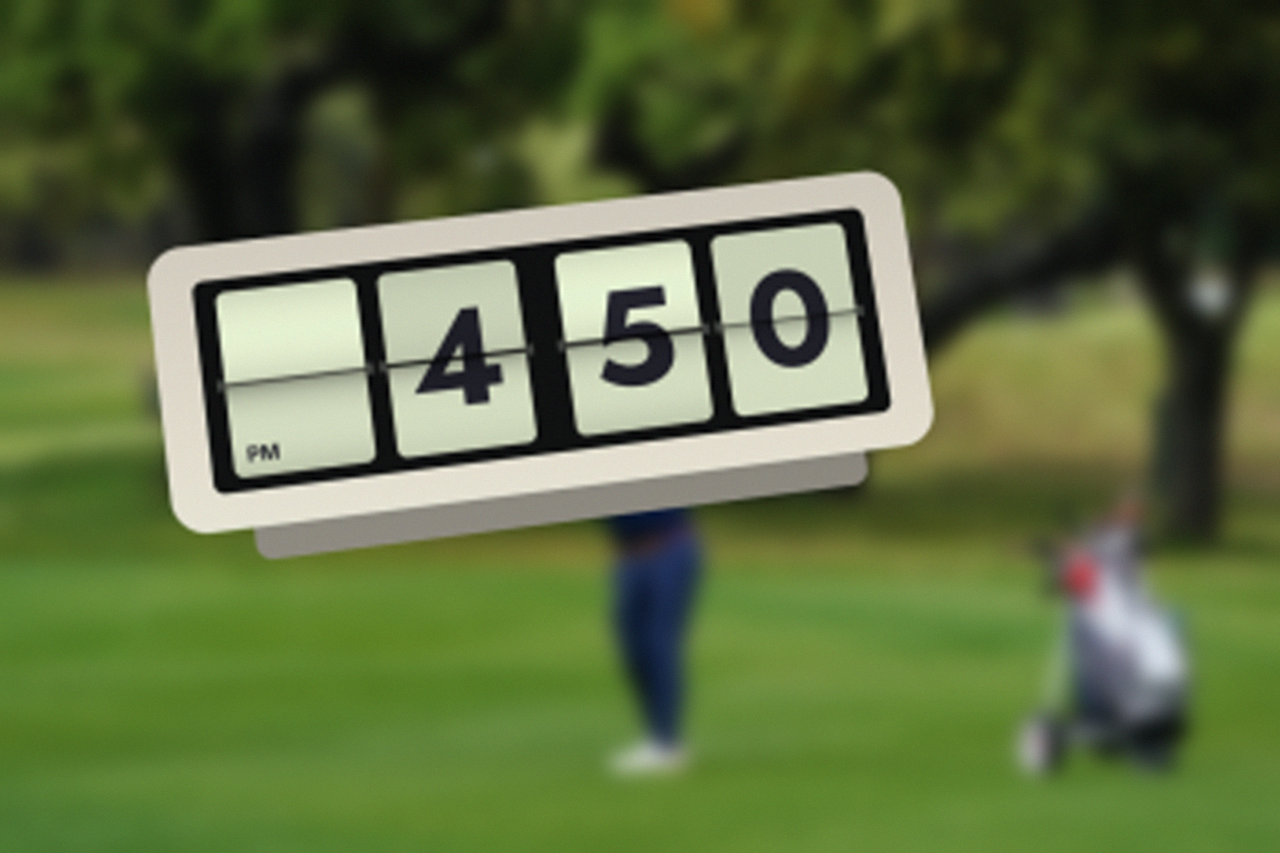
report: 4h50
